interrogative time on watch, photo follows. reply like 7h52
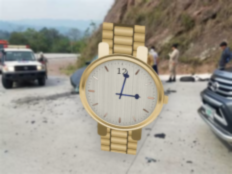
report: 3h02
